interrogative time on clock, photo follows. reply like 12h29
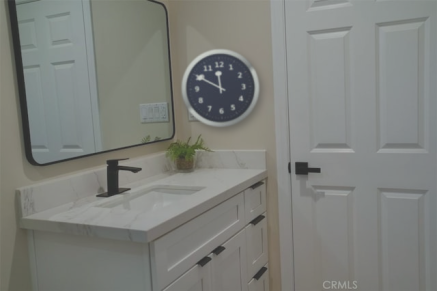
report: 11h50
